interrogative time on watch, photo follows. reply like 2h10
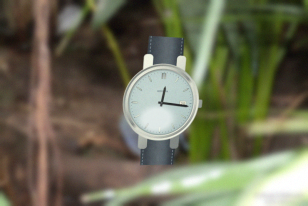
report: 12h16
